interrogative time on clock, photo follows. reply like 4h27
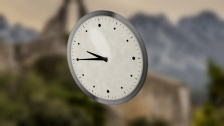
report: 9h45
